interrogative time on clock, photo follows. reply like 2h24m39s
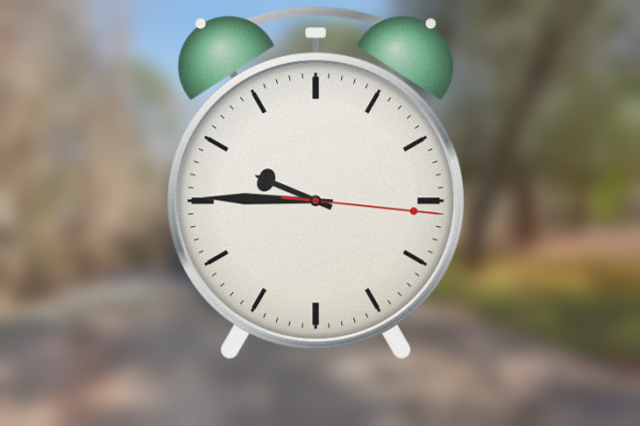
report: 9h45m16s
